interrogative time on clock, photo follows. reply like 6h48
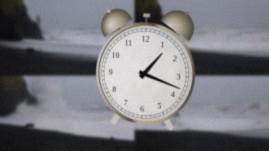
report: 1h18
